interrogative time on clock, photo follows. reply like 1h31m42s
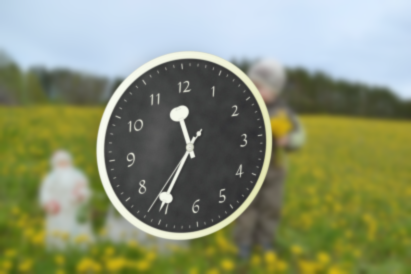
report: 11h35m37s
